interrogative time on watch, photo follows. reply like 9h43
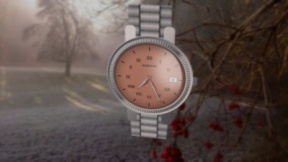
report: 7h26
